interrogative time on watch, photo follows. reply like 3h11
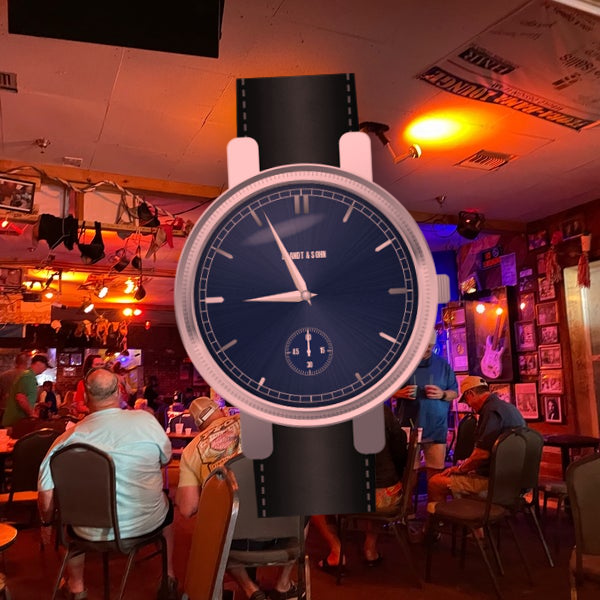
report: 8h56
